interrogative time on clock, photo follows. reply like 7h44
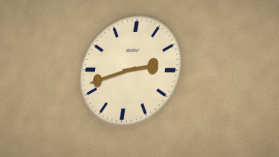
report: 2h42
